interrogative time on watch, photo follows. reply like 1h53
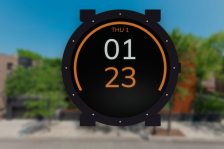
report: 1h23
